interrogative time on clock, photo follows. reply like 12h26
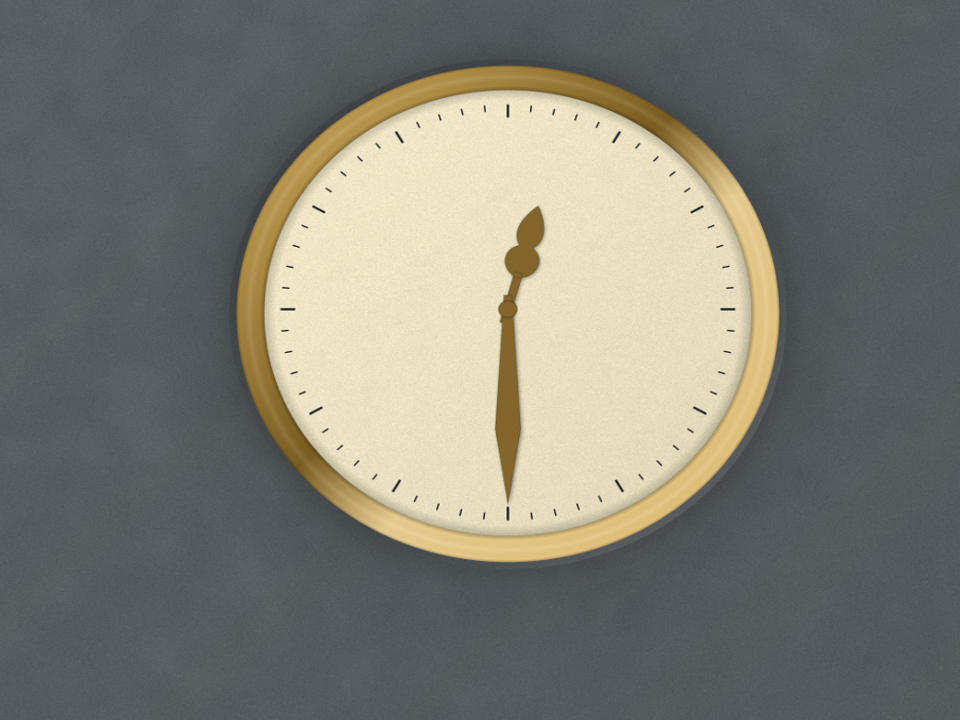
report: 12h30
